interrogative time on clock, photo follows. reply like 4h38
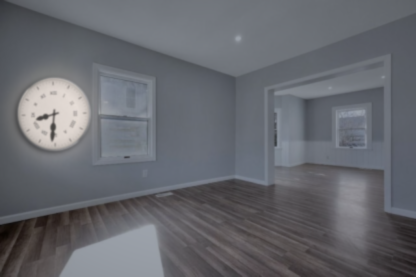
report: 8h31
